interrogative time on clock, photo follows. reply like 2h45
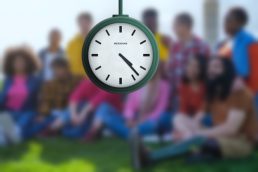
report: 4h23
